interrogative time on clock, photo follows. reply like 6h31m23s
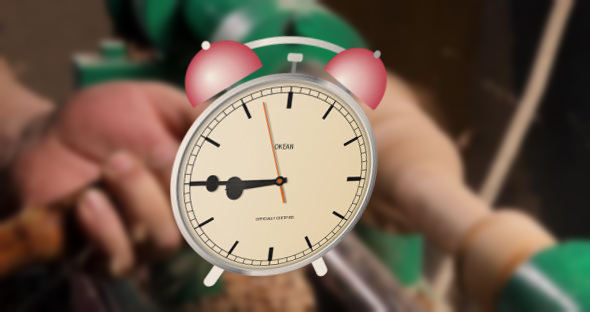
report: 8h44m57s
